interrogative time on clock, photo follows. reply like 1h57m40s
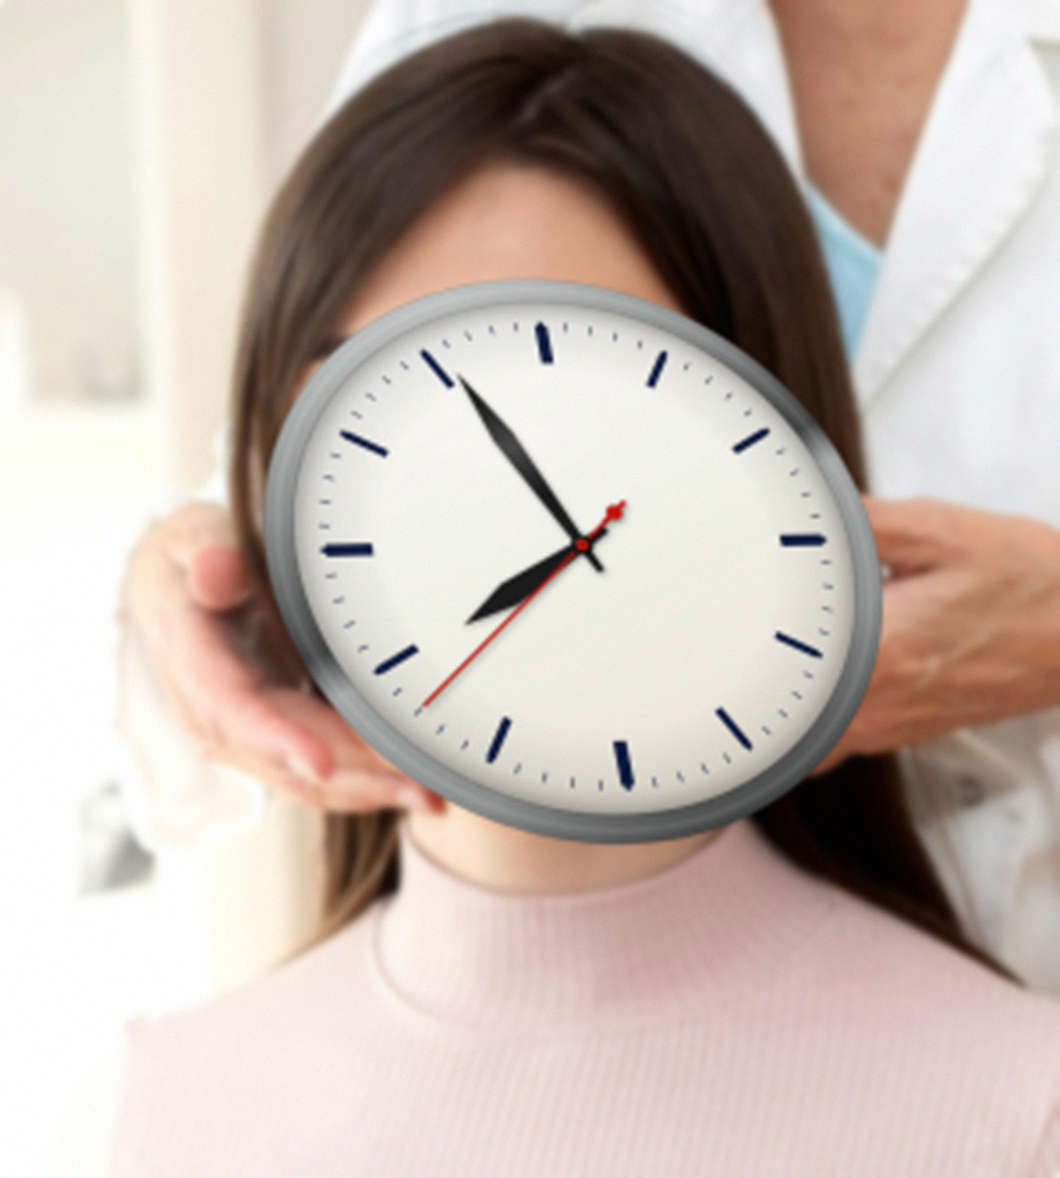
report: 7h55m38s
